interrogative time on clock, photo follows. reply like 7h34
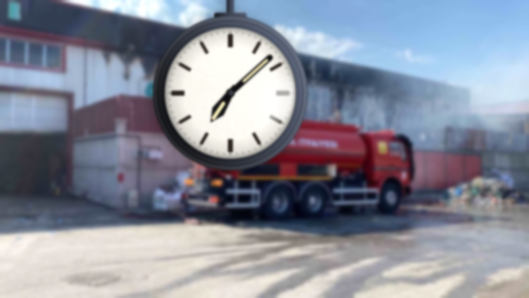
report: 7h08
